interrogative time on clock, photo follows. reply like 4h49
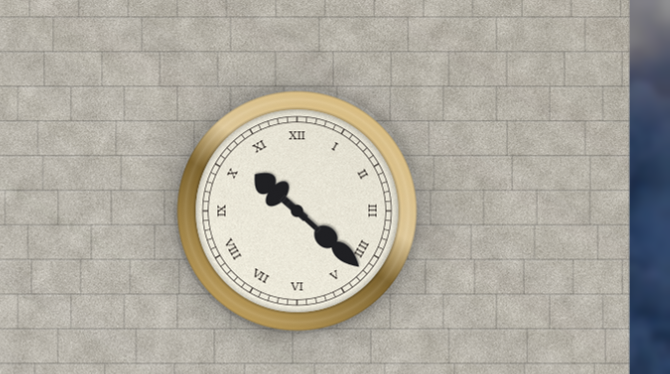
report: 10h22
